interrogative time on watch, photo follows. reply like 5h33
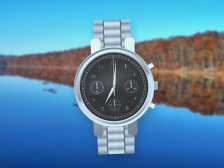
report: 7h01
